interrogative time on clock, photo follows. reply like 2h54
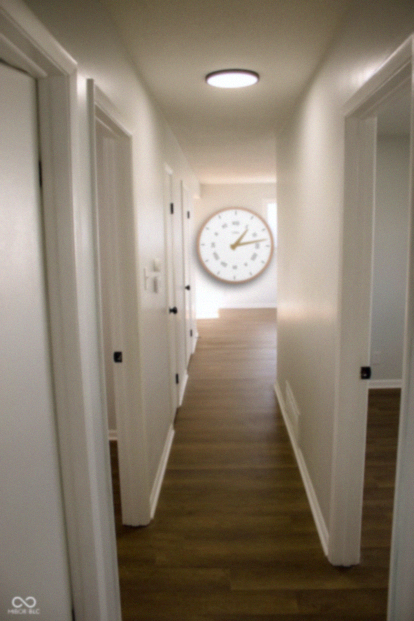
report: 1h13
